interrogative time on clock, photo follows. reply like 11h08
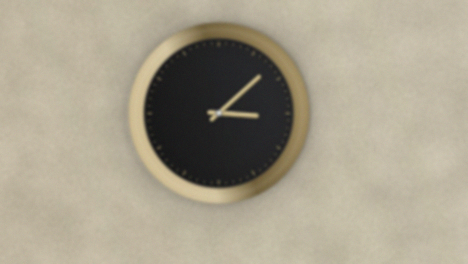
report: 3h08
